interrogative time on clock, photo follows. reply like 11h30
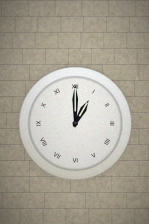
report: 1h00
